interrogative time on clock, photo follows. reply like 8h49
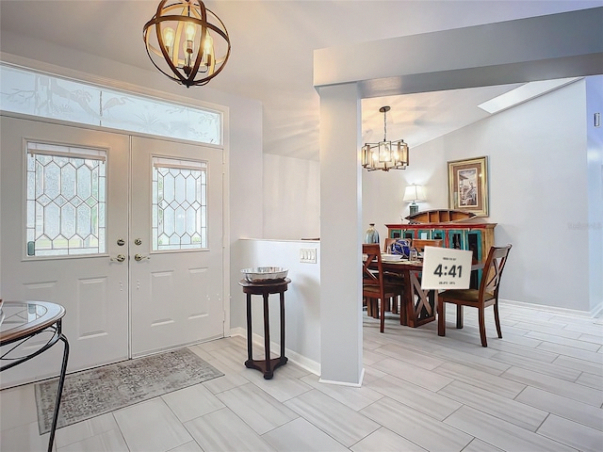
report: 4h41
